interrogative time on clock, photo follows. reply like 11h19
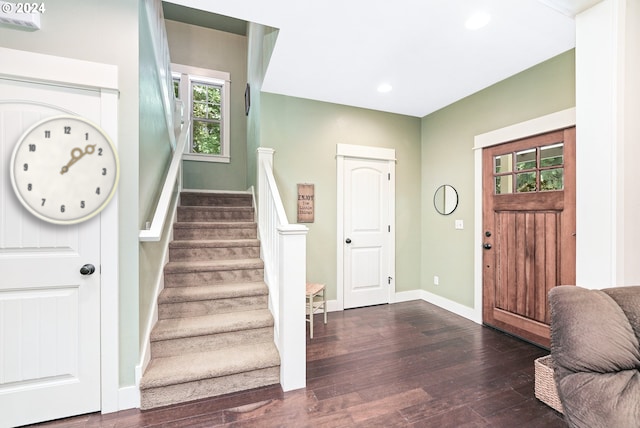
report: 1h08
